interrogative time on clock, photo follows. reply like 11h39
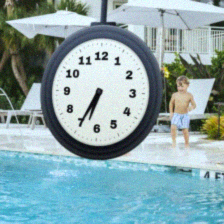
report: 6h35
